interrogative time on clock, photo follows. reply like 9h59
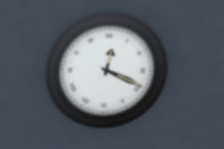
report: 12h19
